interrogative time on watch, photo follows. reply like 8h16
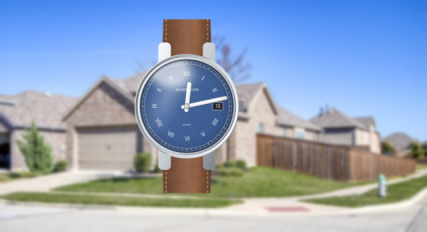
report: 12h13
